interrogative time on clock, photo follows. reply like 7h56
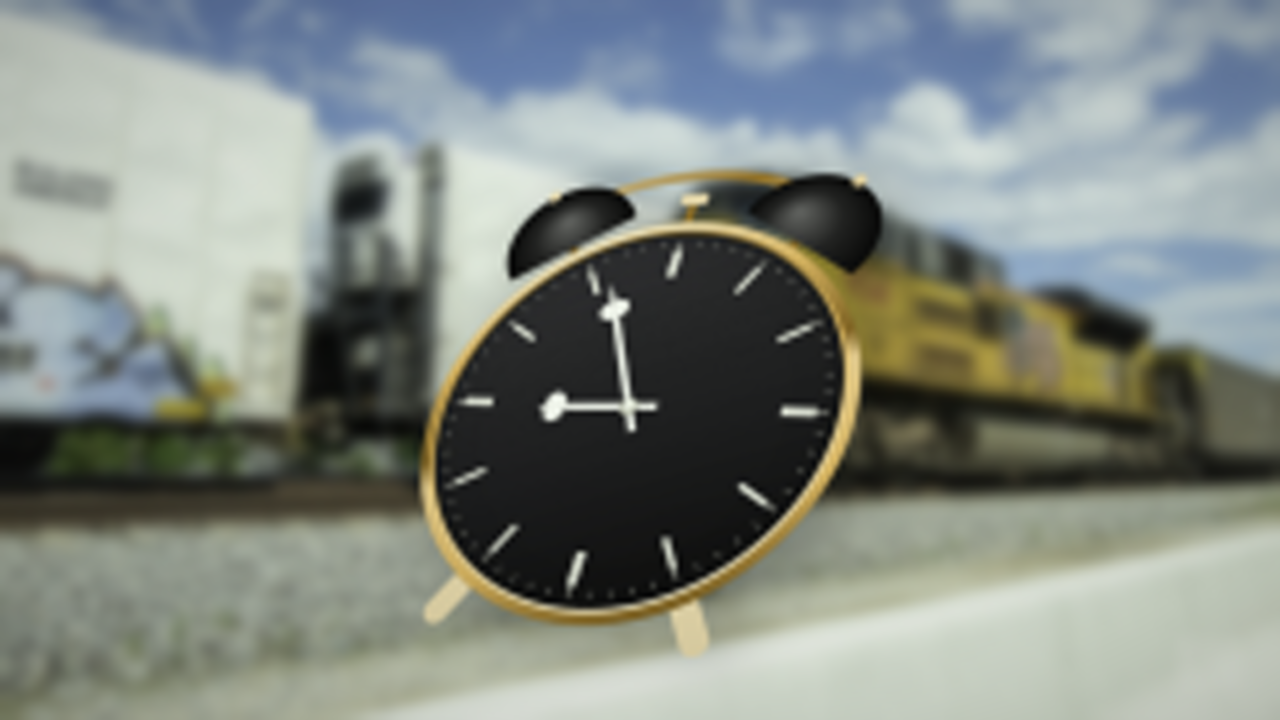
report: 8h56
